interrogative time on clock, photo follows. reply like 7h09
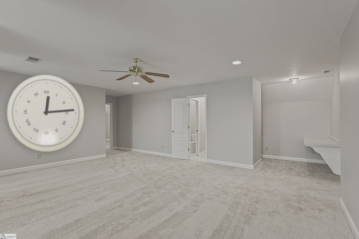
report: 12h14
